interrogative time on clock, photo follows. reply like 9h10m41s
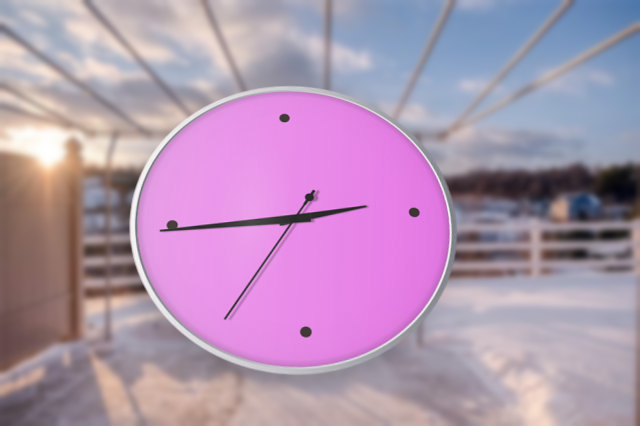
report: 2h44m36s
